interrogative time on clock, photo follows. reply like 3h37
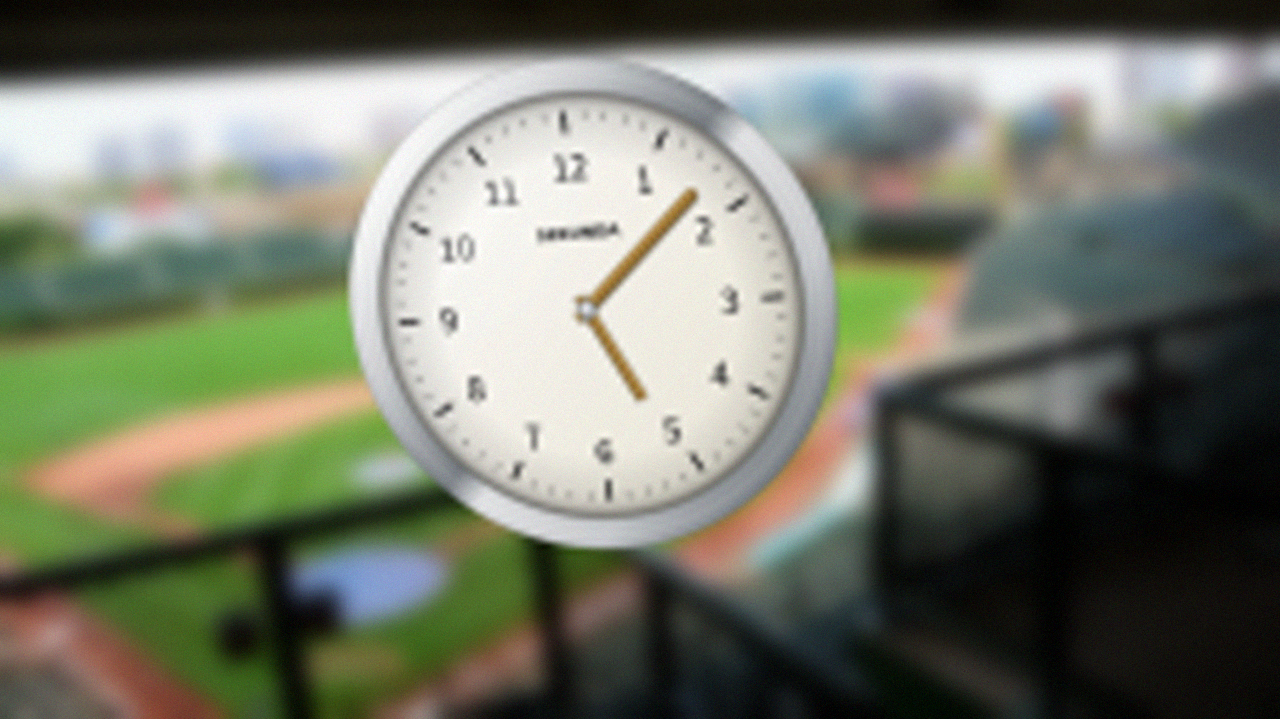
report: 5h08
